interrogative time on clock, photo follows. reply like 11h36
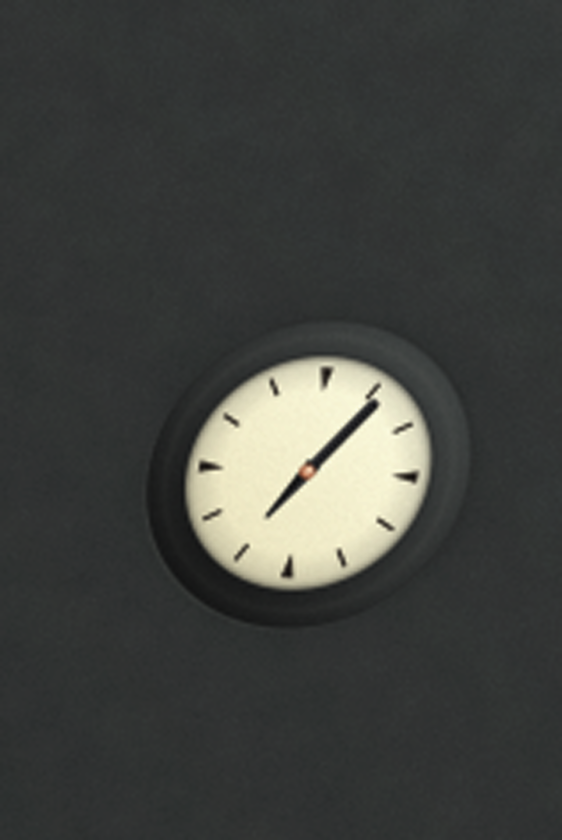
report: 7h06
